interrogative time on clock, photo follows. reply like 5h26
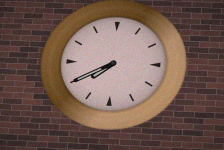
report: 7h40
